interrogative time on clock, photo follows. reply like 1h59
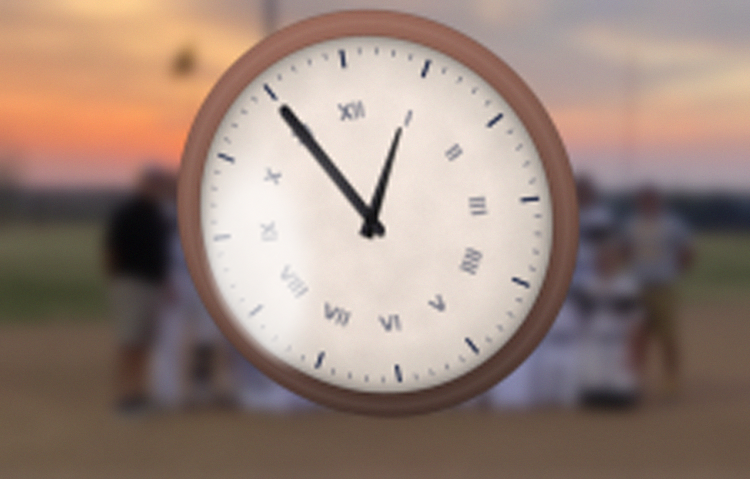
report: 12h55
